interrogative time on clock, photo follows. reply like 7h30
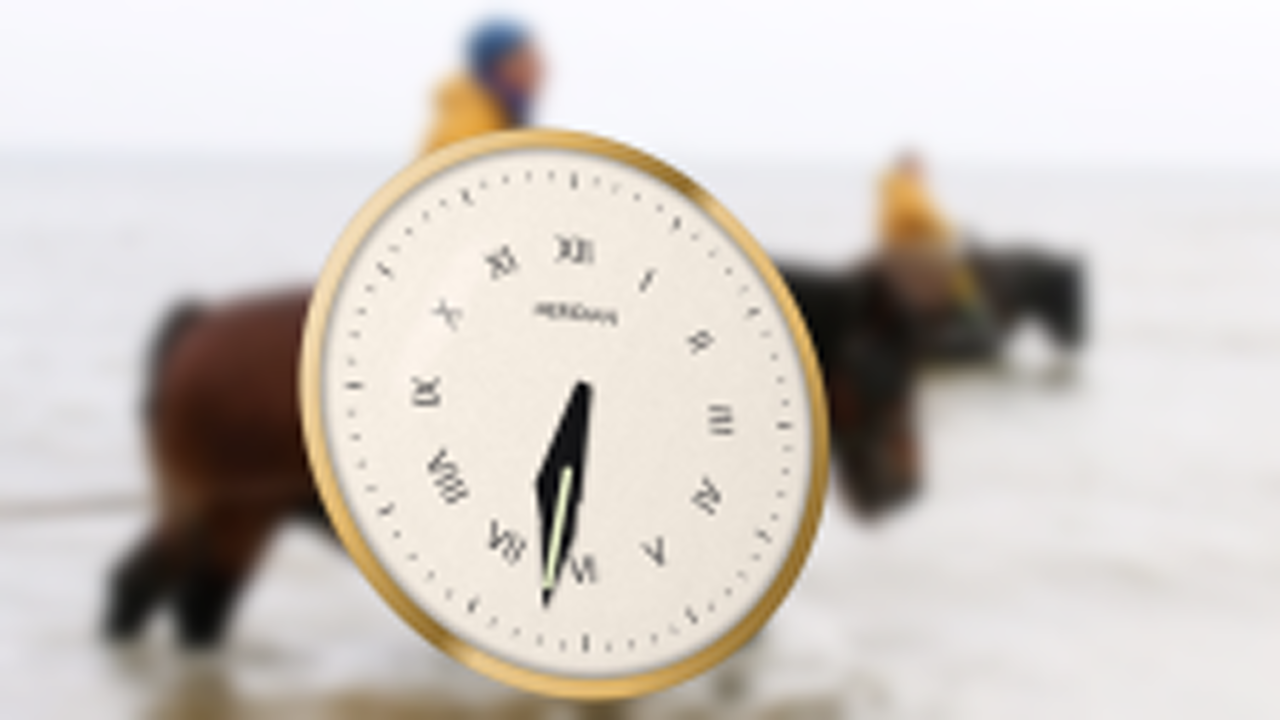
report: 6h32
